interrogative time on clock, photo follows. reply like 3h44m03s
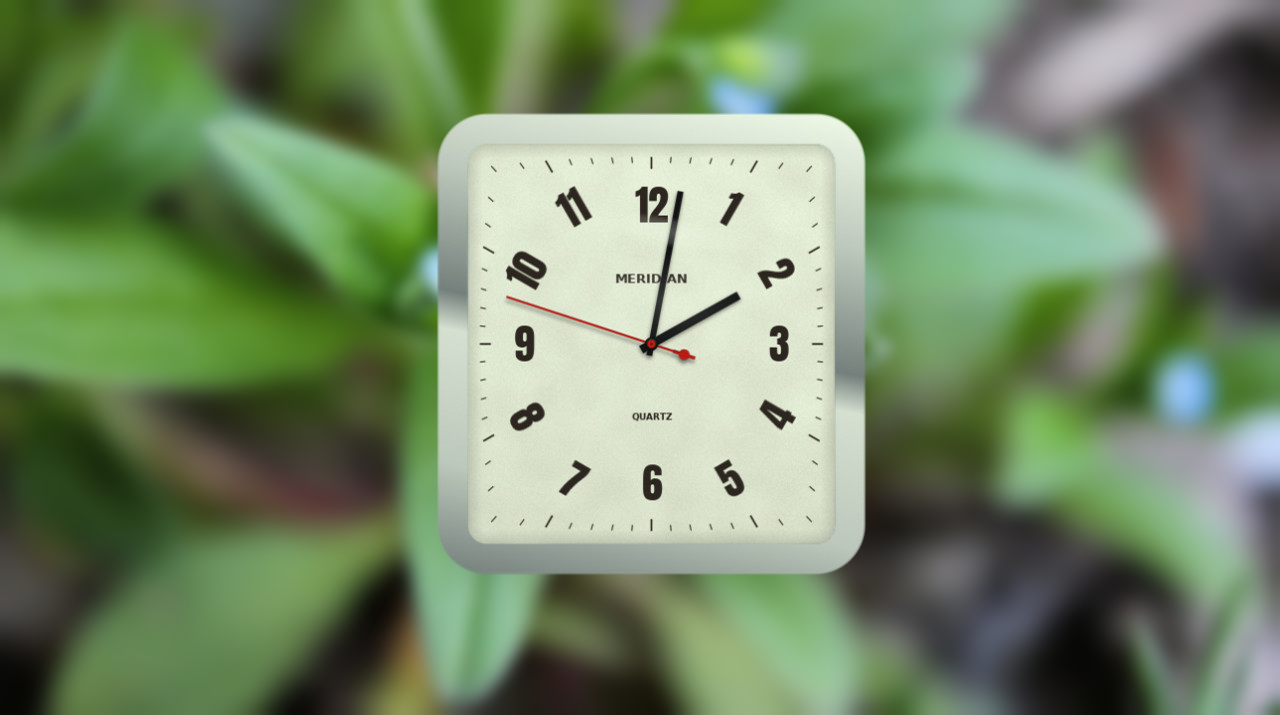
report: 2h01m48s
